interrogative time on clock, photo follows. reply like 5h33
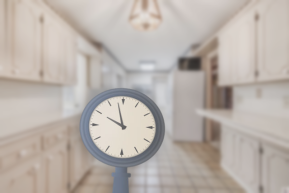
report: 9h58
